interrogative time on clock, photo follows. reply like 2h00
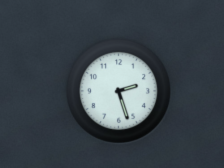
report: 2h27
